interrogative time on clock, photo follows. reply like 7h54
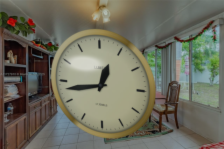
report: 12h43
